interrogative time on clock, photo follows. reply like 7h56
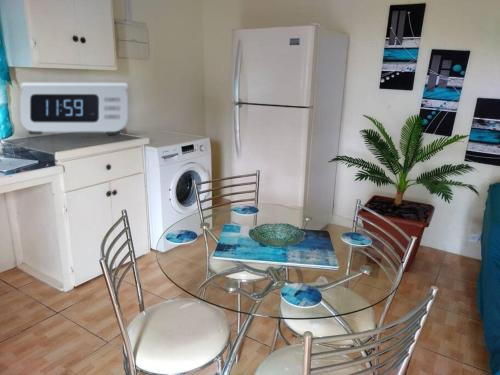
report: 11h59
